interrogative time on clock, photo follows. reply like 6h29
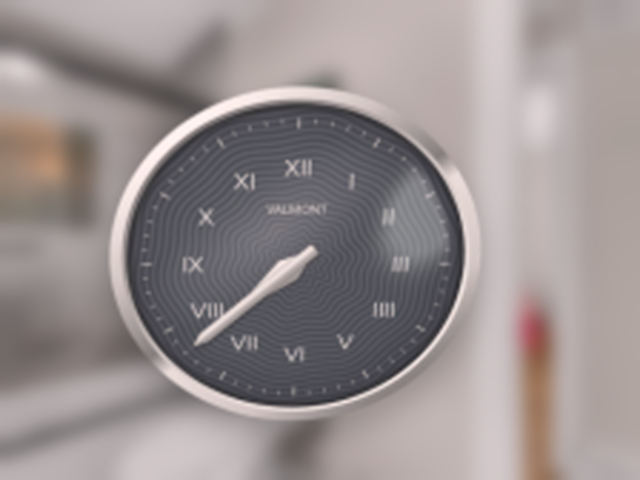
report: 7h38
